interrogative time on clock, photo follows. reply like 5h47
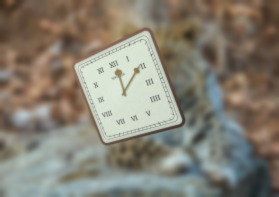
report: 12h09
